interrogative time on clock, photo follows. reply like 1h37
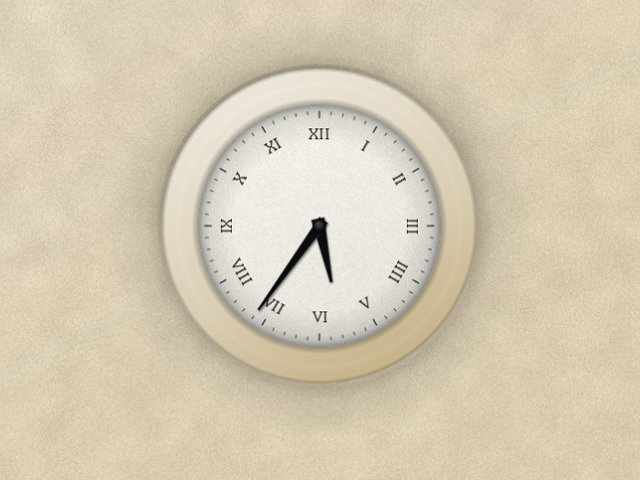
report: 5h36
